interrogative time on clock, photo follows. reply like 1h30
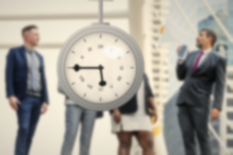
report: 5h45
